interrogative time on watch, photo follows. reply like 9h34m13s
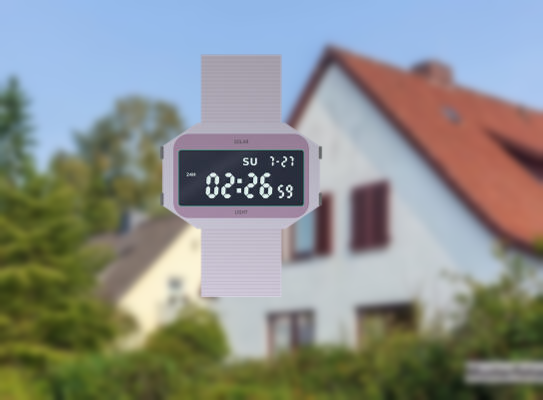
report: 2h26m59s
